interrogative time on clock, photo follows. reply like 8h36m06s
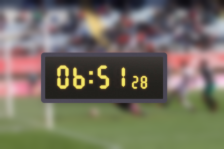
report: 6h51m28s
